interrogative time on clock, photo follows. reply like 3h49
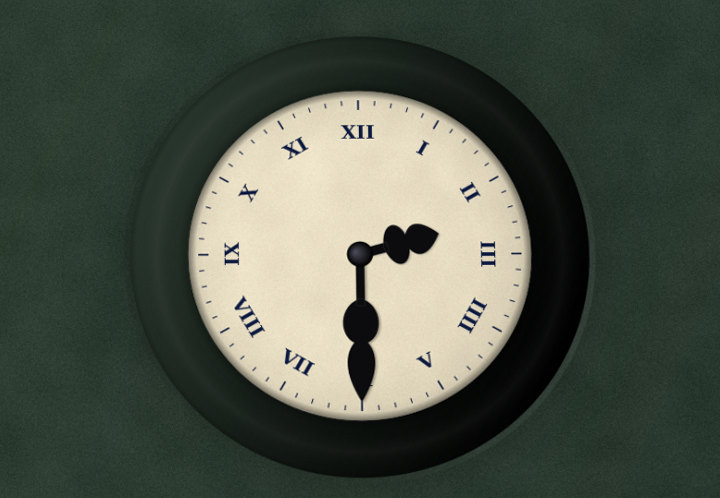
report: 2h30
